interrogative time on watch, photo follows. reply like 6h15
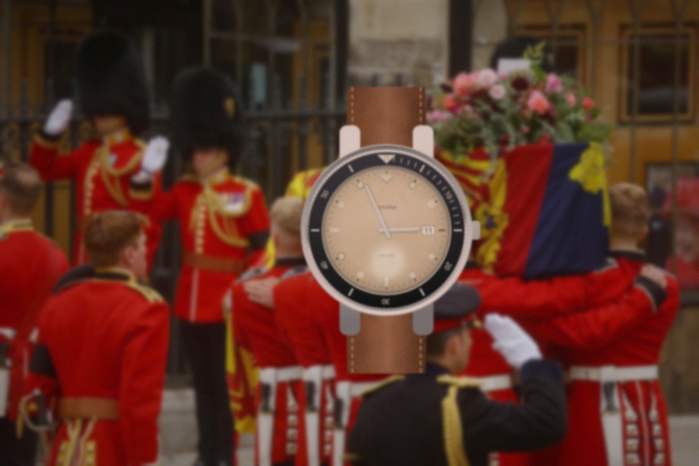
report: 2h56
